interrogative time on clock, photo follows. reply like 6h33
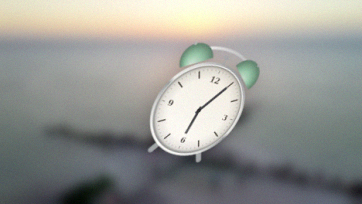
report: 6h05
